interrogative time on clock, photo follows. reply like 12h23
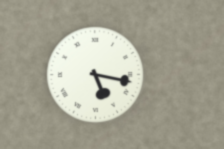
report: 5h17
